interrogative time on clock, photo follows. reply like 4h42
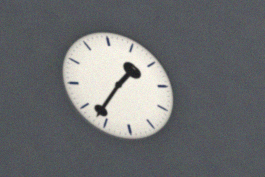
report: 1h37
